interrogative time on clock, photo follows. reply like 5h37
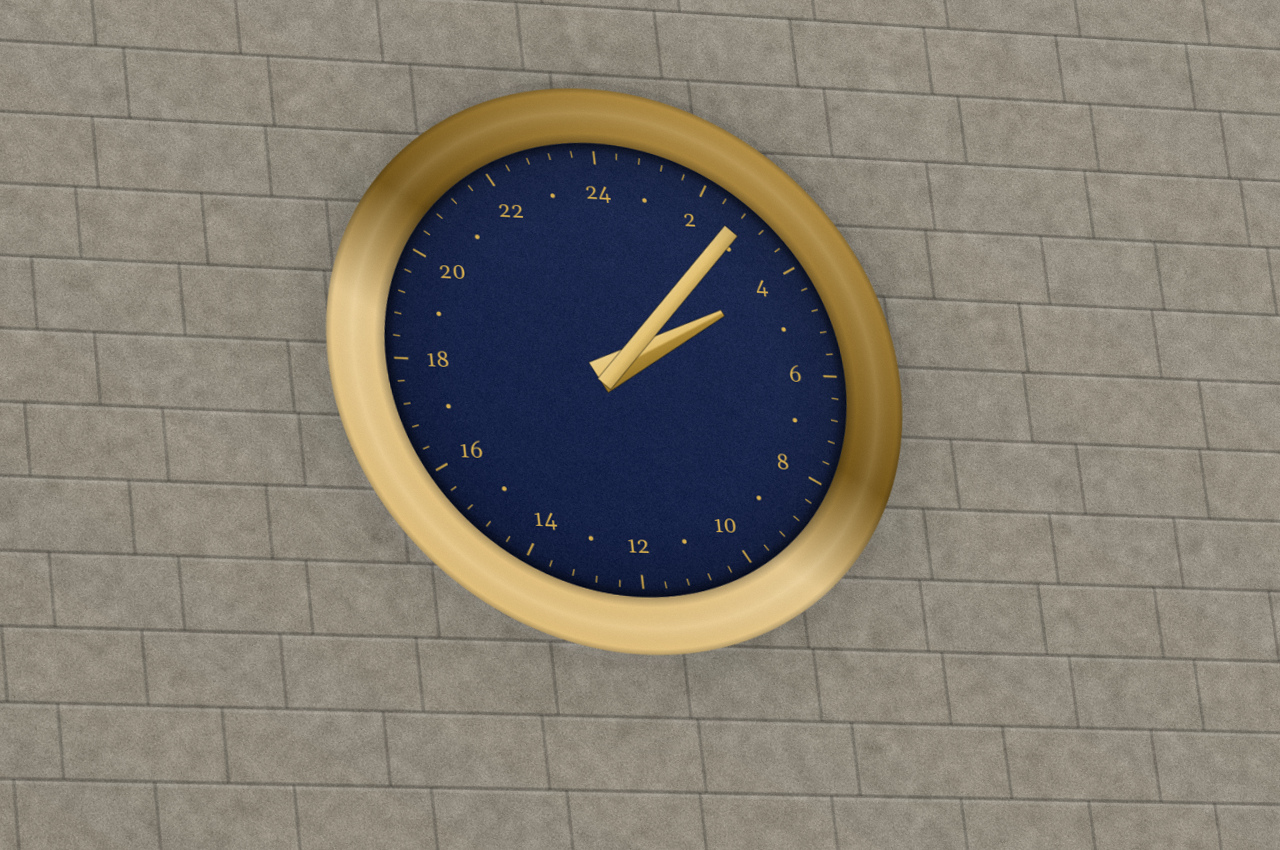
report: 4h07
